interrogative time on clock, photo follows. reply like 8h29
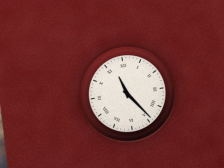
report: 11h24
